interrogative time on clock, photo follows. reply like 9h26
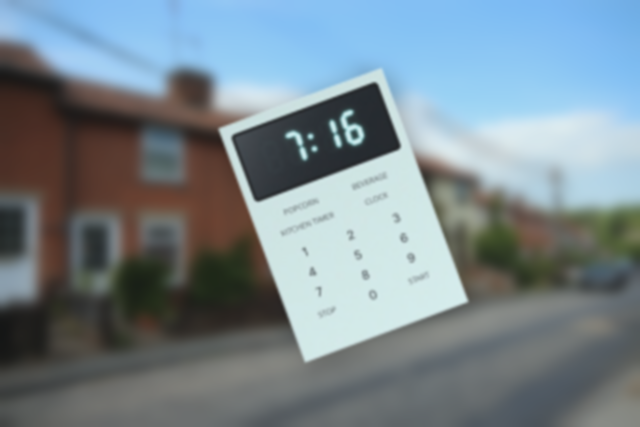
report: 7h16
